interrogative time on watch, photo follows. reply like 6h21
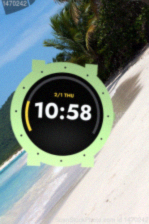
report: 10h58
